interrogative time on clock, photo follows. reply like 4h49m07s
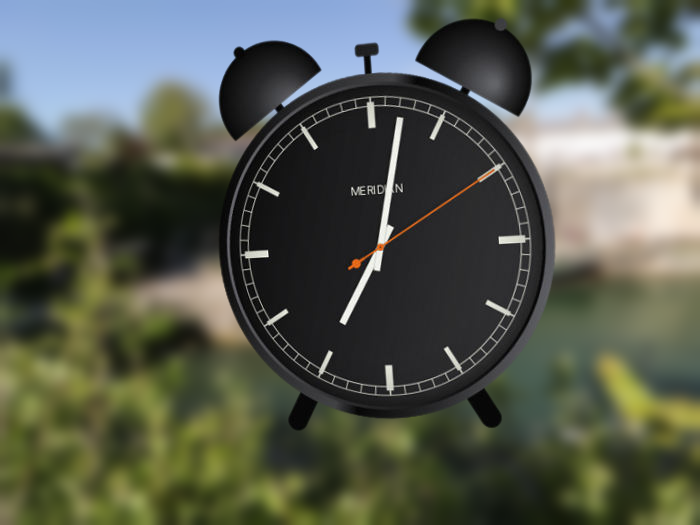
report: 7h02m10s
